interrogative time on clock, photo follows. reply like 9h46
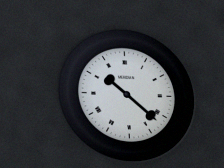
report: 10h22
